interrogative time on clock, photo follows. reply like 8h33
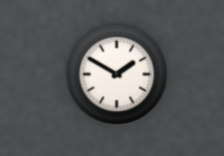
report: 1h50
